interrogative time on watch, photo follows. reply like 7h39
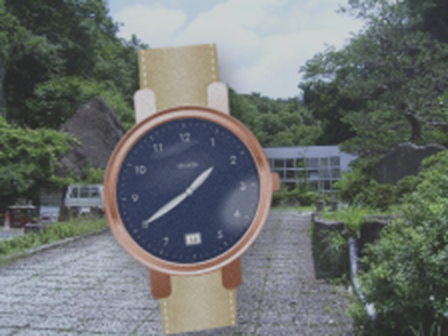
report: 1h40
